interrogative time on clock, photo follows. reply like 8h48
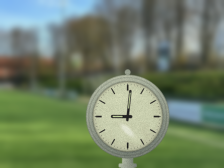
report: 9h01
